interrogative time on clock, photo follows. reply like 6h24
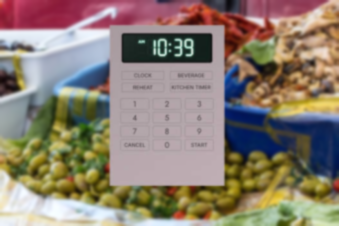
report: 10h39
